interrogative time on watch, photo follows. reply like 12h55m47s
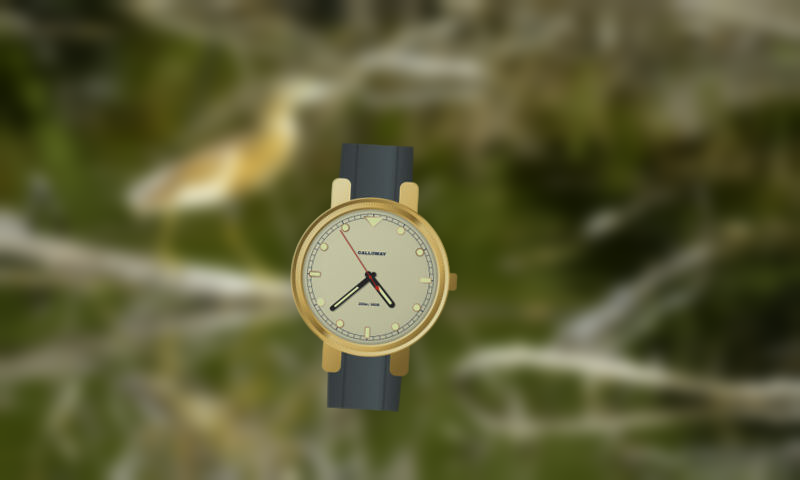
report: 4h37m54s
